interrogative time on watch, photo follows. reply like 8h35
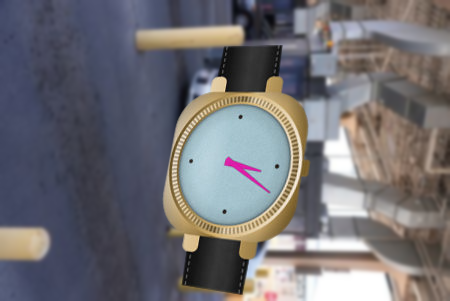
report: 3h20
